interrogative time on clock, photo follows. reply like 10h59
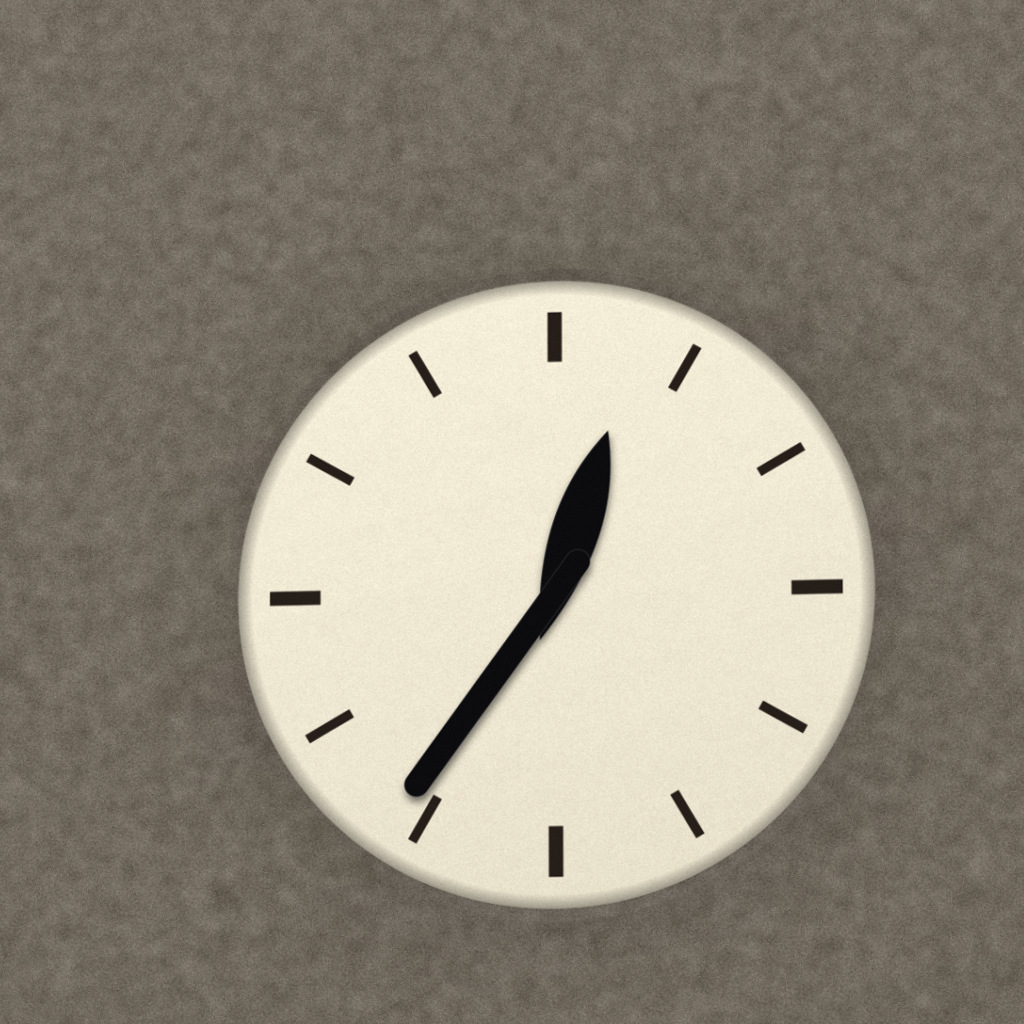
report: 12h36
